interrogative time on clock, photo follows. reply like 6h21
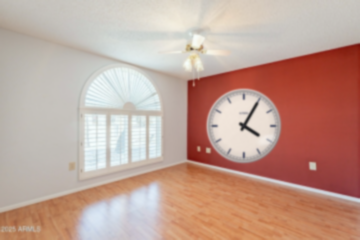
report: 4h05
